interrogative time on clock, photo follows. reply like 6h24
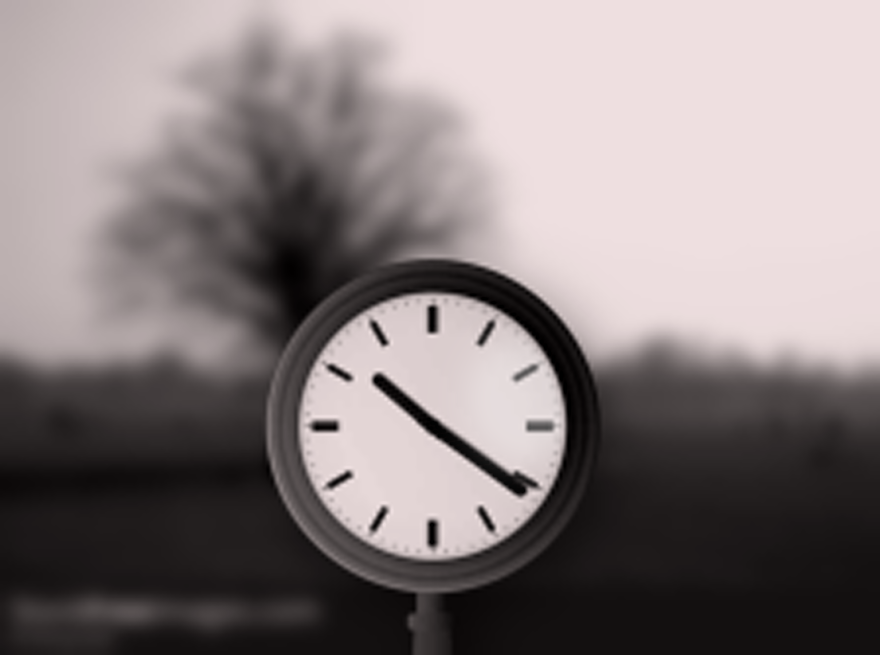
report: 10h21
